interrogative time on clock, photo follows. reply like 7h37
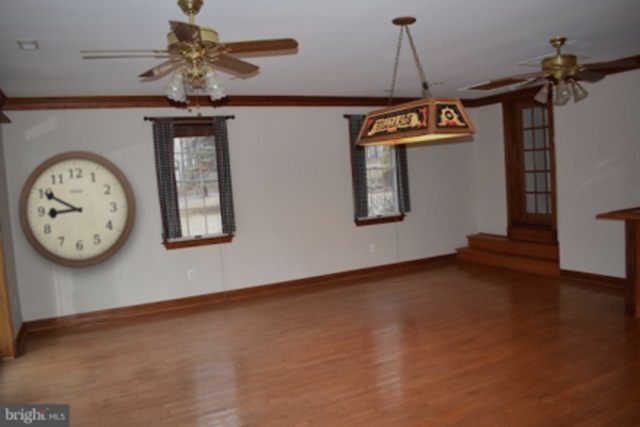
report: 8h50
